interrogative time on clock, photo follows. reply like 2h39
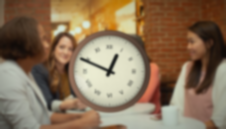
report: 12h49
